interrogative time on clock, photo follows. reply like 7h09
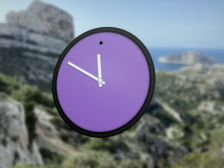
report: 11h50
